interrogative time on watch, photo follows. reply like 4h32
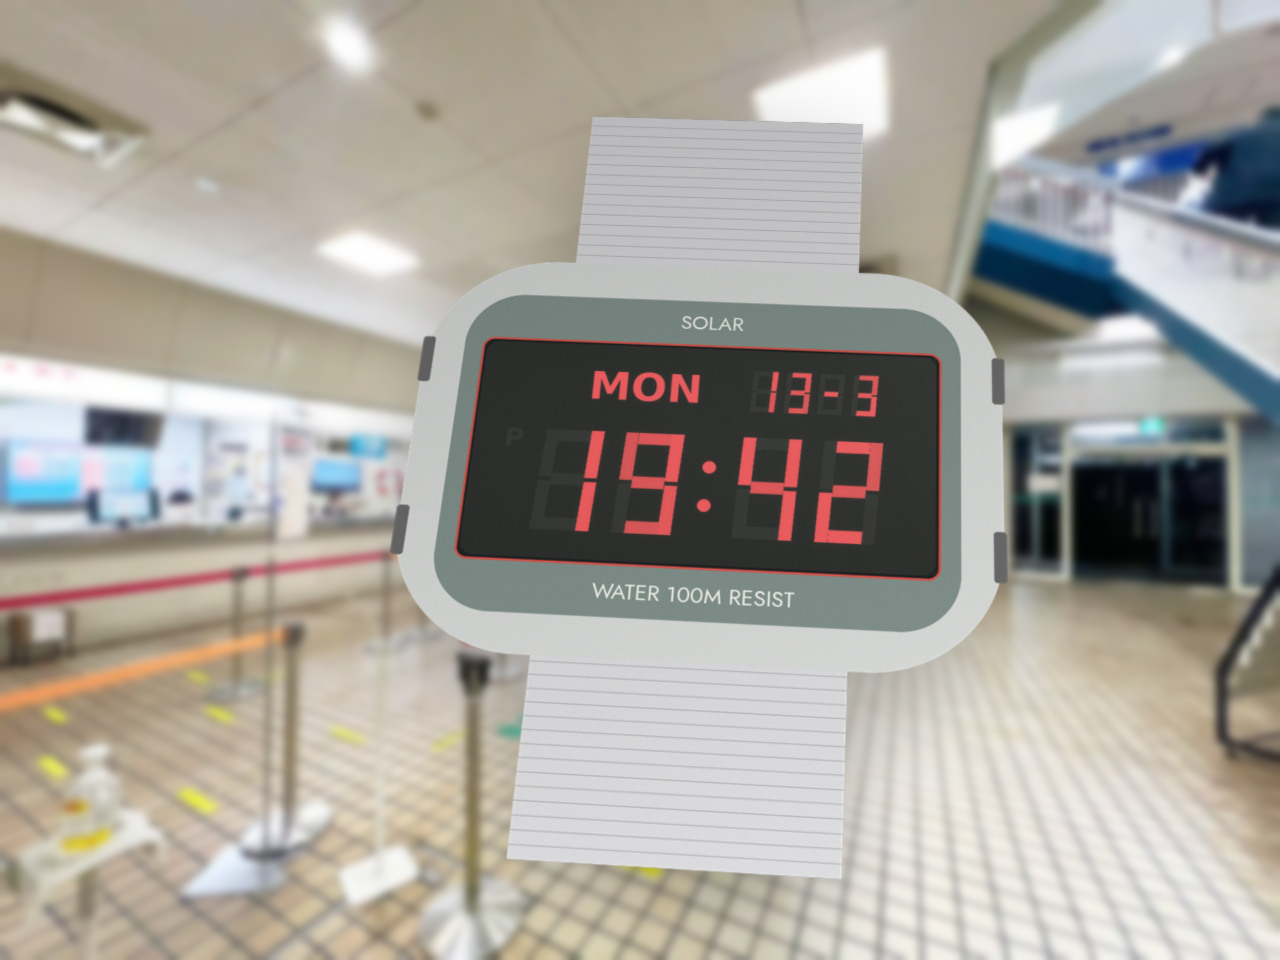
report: 19h42
